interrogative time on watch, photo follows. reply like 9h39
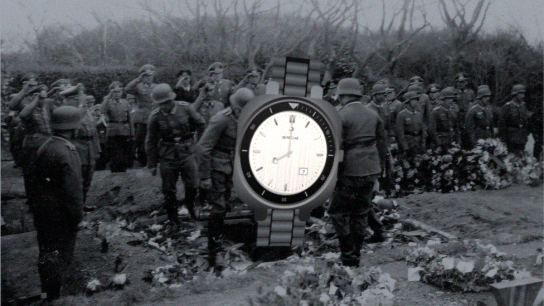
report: 8h00
